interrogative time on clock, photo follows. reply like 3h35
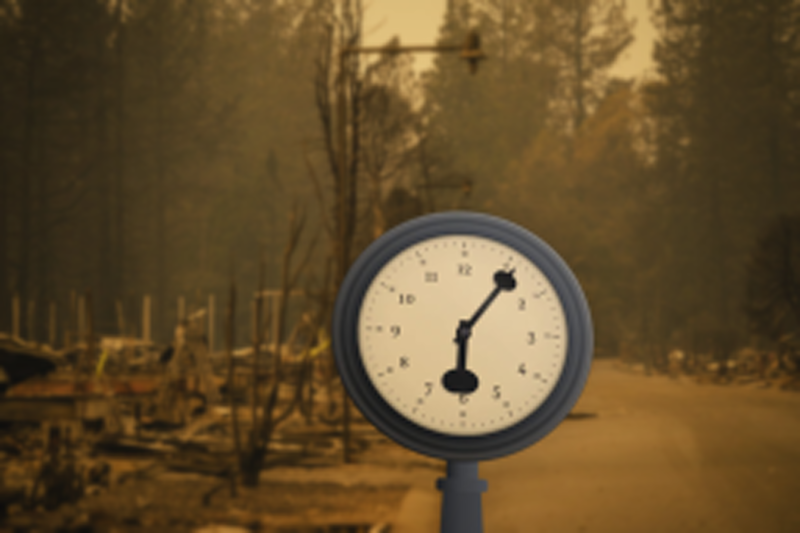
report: 6h06
